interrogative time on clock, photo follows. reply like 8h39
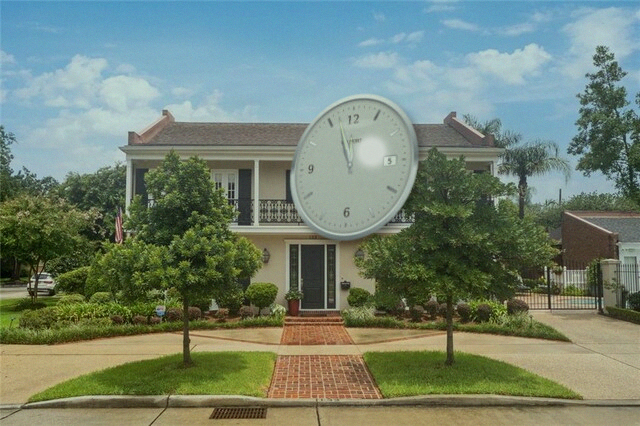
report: 11h57
